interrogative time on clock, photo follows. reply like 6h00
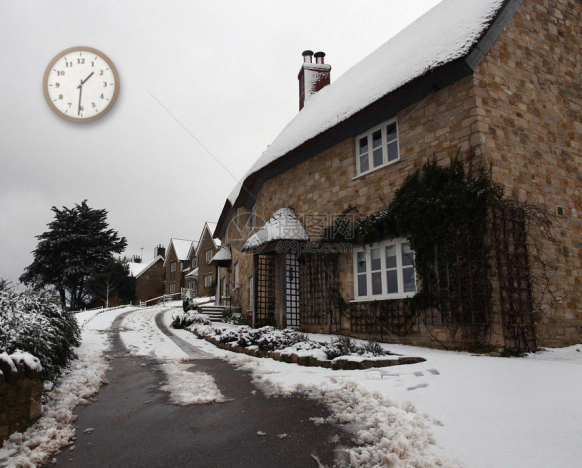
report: 1h31
